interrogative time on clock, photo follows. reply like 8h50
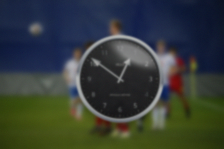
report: 12h51
